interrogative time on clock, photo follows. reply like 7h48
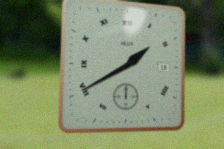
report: 1h40
